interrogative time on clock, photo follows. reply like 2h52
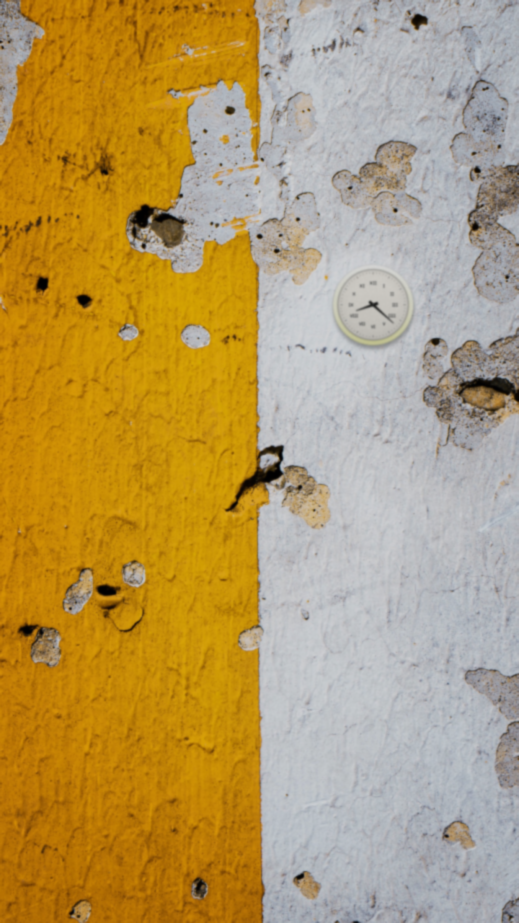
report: 8h22
